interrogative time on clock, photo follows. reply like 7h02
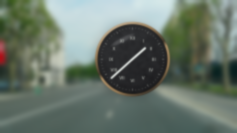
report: 1h38
